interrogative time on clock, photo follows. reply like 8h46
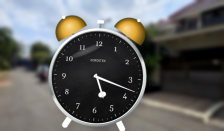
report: 5h18
